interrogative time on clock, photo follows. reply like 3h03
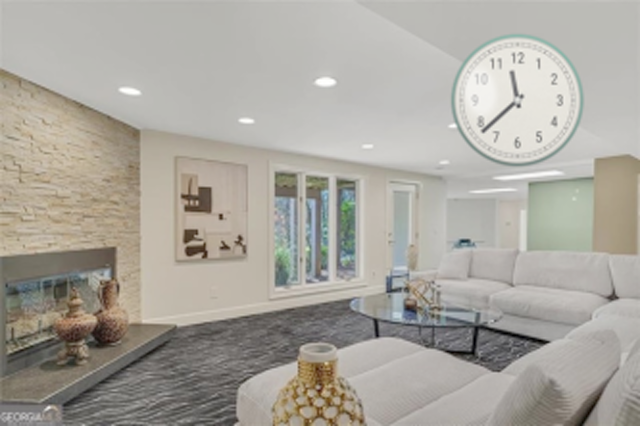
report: 11h38
